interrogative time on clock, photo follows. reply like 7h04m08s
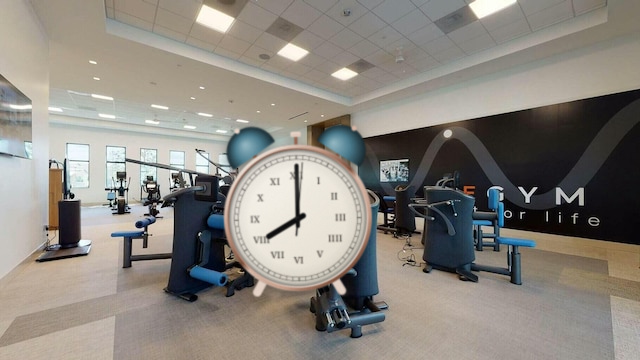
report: 8h00m01s
